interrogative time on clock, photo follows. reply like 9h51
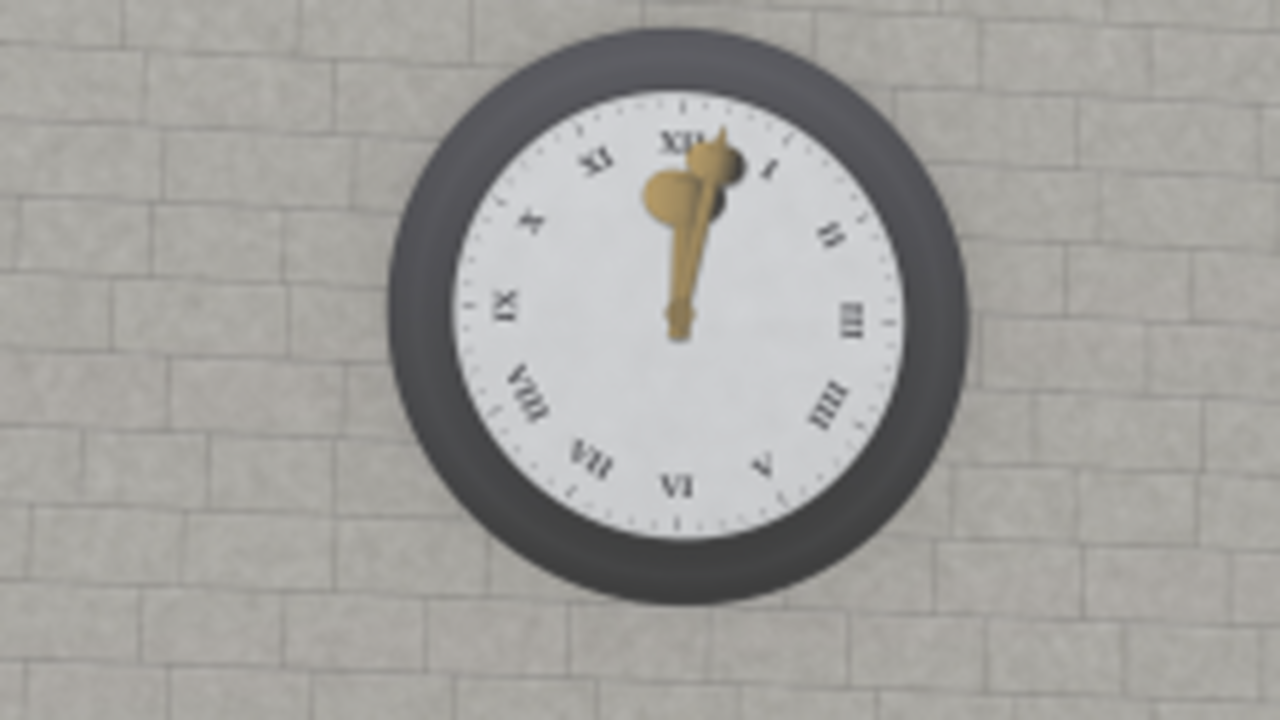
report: 12h02
